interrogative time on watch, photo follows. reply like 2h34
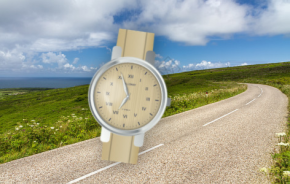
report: 6h56
